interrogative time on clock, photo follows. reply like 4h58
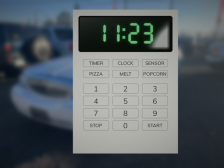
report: 11h23
